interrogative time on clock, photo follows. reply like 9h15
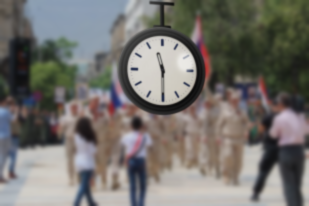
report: 11h30
